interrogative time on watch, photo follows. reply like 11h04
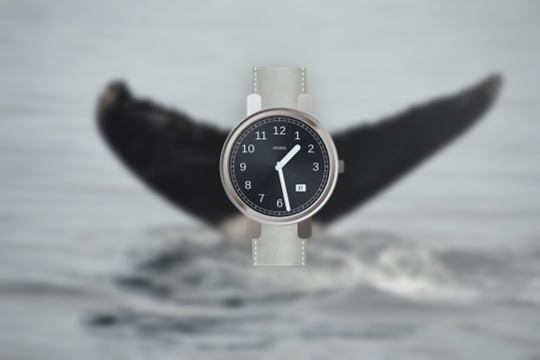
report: 1h28
